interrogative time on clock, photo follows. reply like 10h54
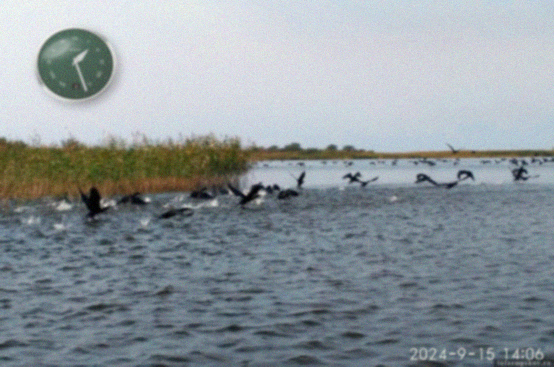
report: 1h27
